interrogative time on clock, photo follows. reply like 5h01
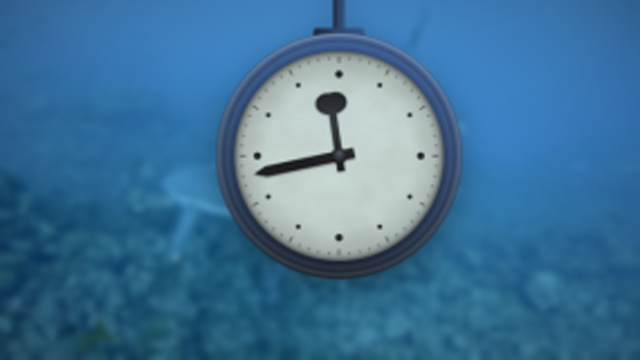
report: 11h43
